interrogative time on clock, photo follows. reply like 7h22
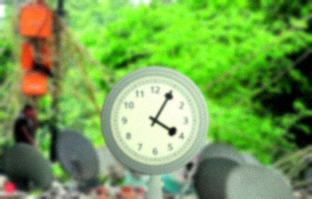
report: 4h05
